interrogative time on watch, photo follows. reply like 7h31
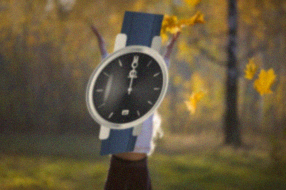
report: 12h00
